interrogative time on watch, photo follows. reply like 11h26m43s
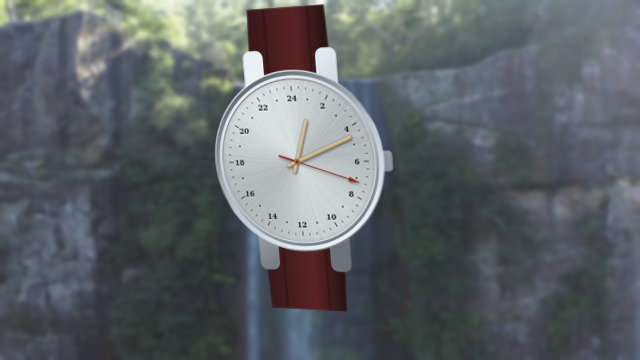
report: 1h11m18s
